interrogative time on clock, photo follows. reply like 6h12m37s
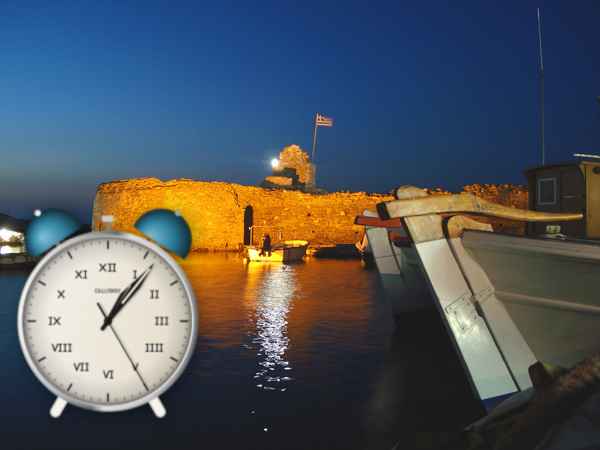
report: 1h06m25s
